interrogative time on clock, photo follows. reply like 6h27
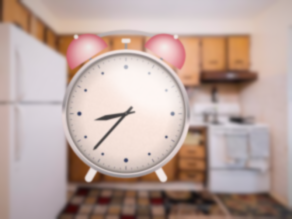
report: 8h37
